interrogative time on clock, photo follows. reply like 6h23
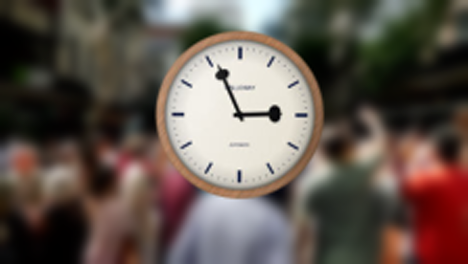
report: 2h56
